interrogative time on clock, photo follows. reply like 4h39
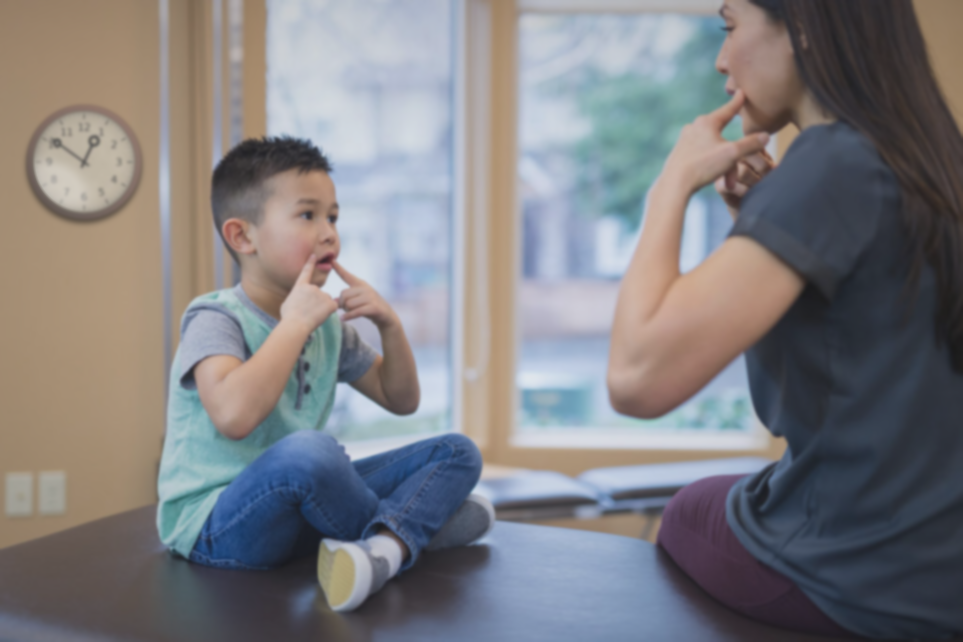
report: 12h51
